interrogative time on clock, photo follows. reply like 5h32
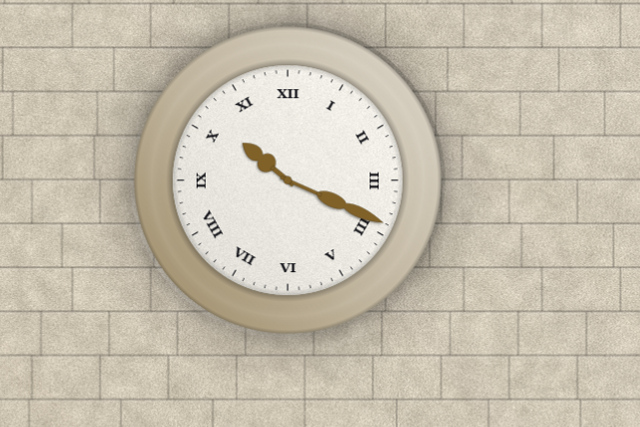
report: 10h19
